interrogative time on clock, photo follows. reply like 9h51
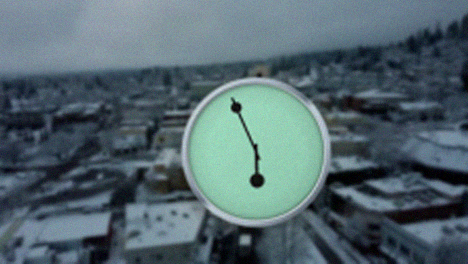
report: 5h56
